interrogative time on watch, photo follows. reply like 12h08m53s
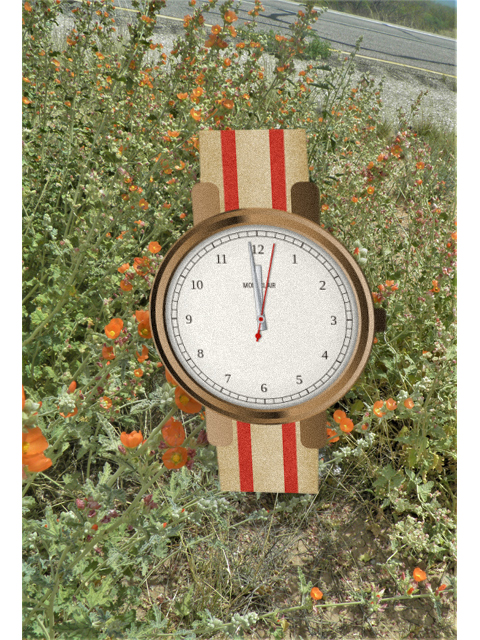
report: 11h59m02s
